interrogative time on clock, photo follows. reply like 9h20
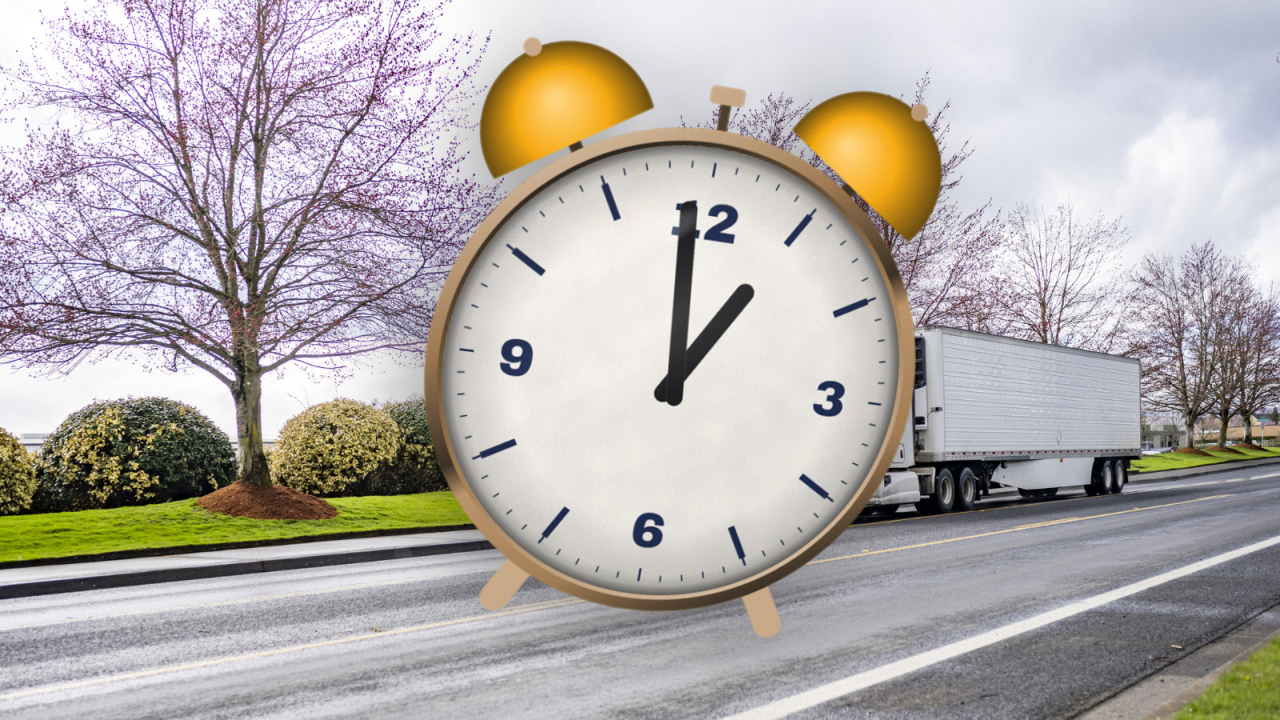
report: 12h59
